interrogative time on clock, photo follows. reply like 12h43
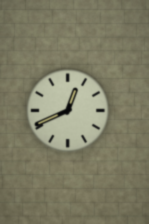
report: 12h41
